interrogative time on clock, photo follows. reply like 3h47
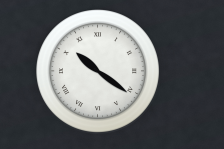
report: 10h21
